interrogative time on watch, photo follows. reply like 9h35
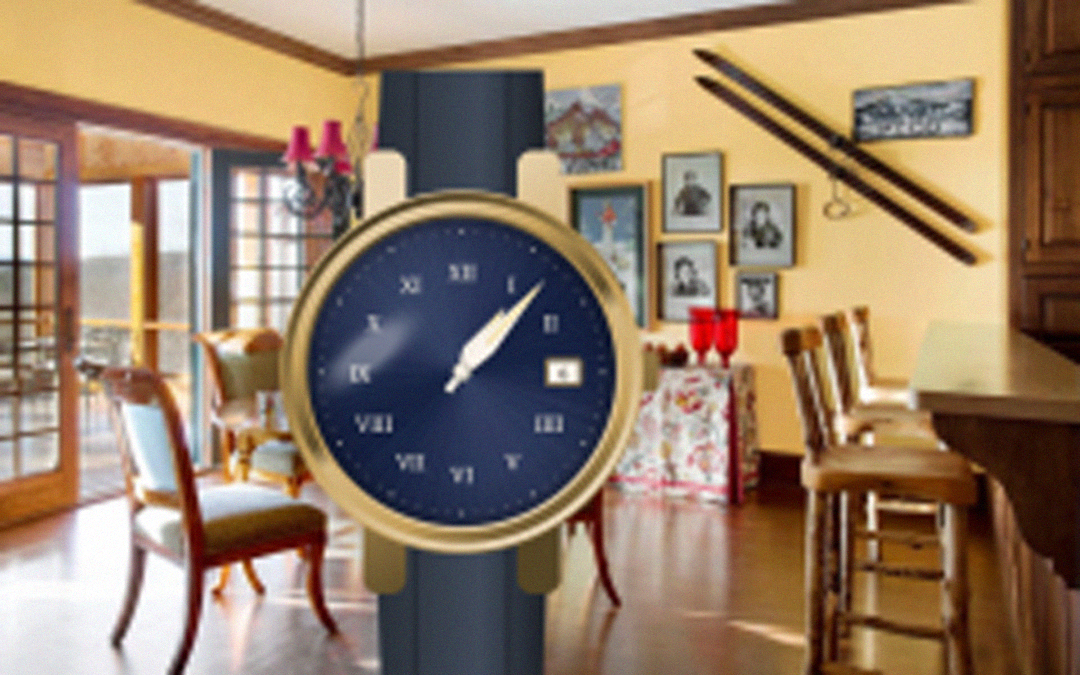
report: 1h07
